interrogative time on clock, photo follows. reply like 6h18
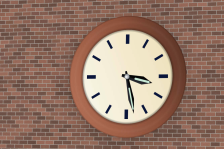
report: 3h28
